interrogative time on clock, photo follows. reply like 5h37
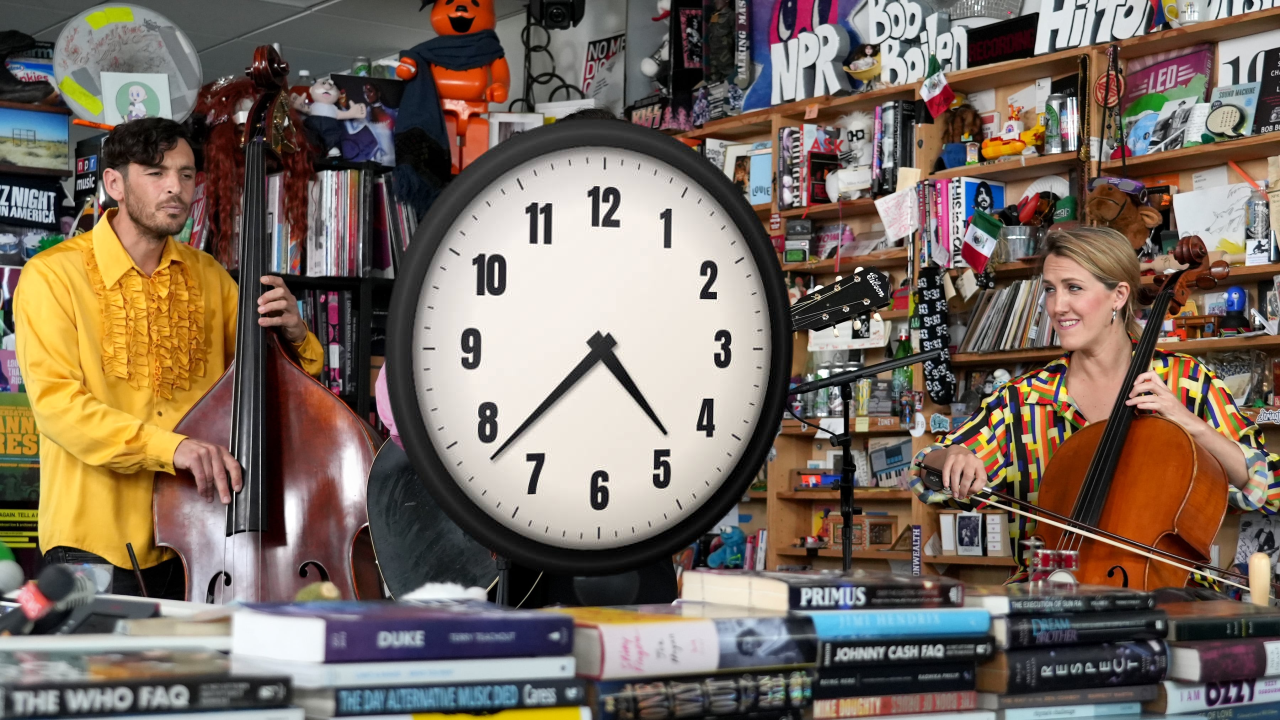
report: 4h38
